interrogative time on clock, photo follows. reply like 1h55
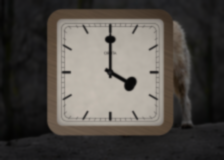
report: 4h00
